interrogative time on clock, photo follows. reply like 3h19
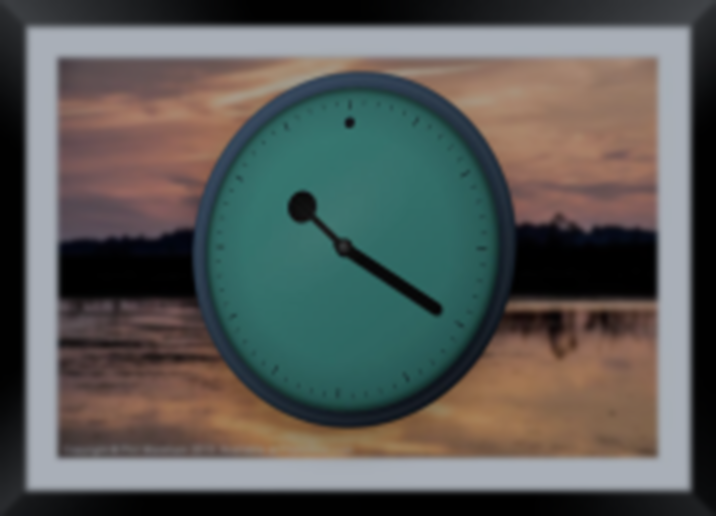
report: 10h20
